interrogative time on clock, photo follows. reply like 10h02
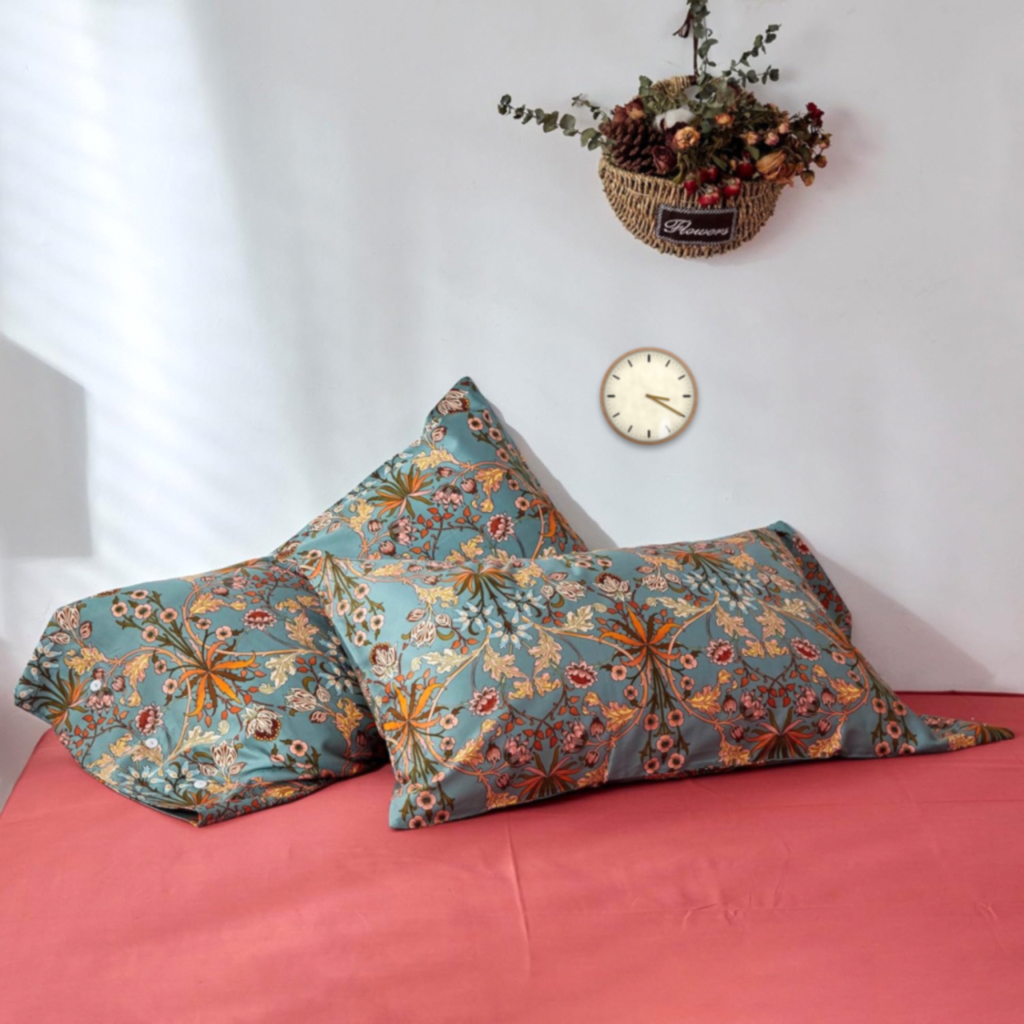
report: 3h20
